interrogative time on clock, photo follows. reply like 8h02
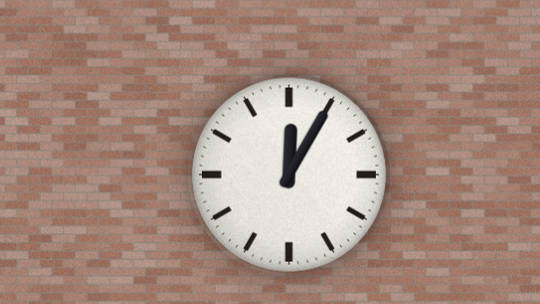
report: 12h05
